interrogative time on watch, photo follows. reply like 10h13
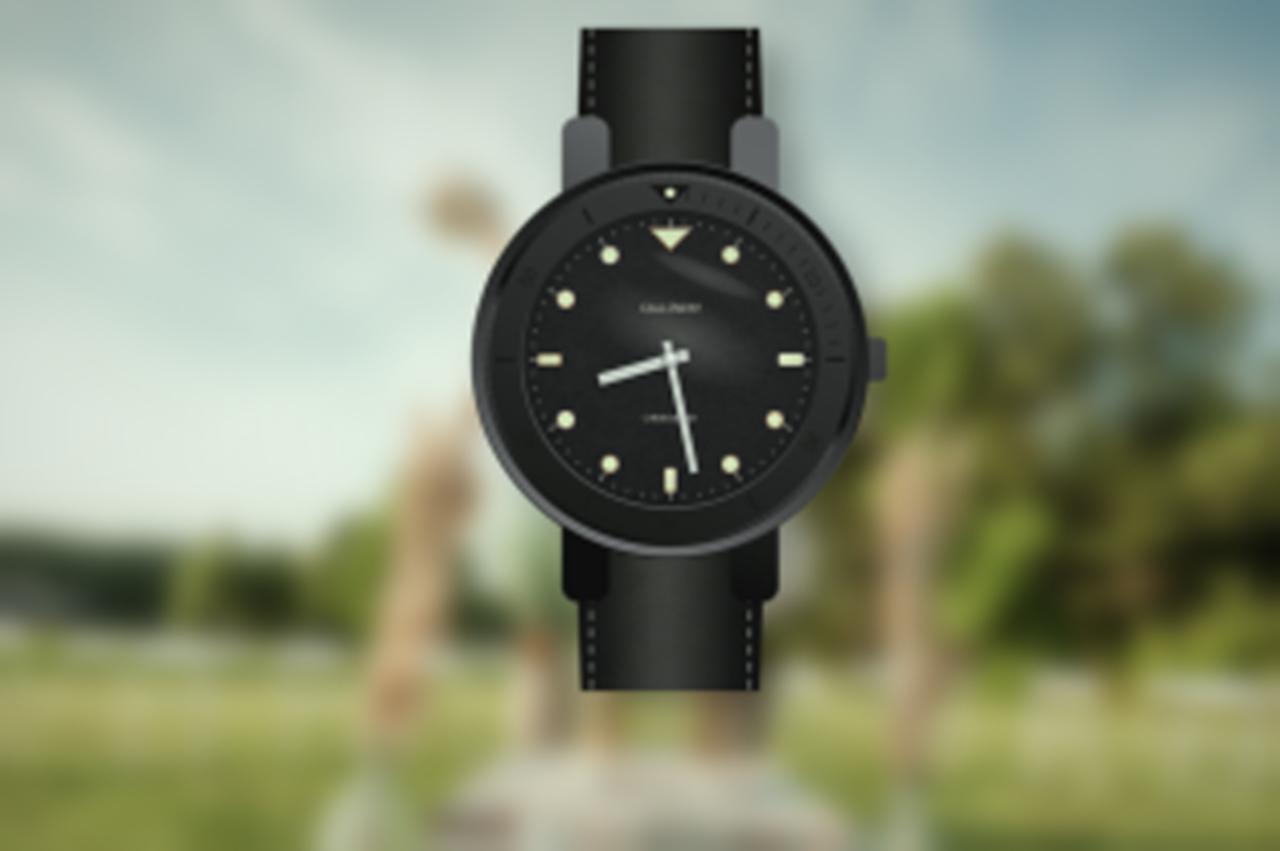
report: 8h28
